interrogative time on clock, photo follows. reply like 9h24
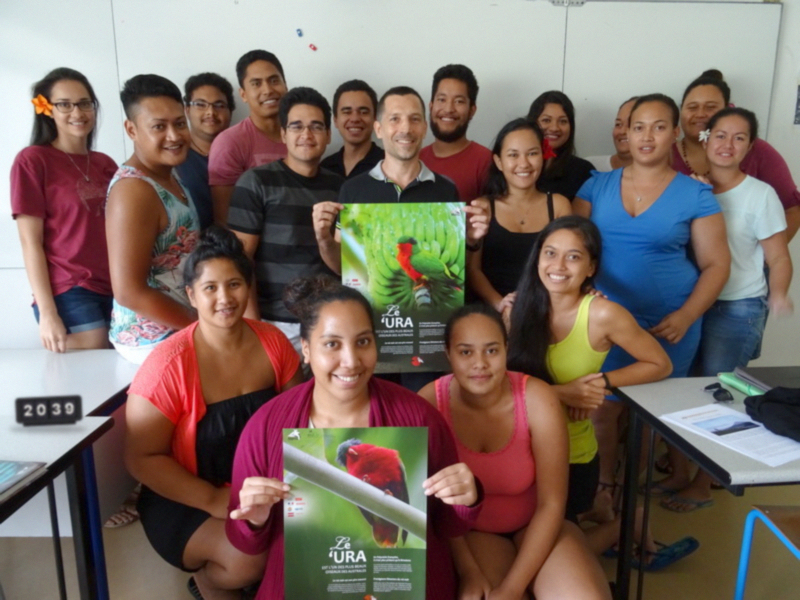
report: 20h39
